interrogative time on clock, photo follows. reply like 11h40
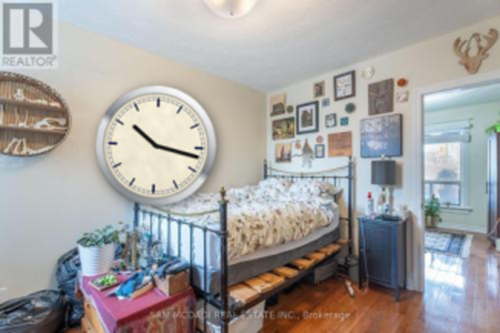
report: 10h17
